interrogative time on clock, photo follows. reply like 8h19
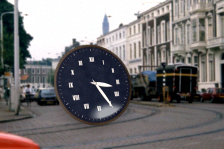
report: 3h25
